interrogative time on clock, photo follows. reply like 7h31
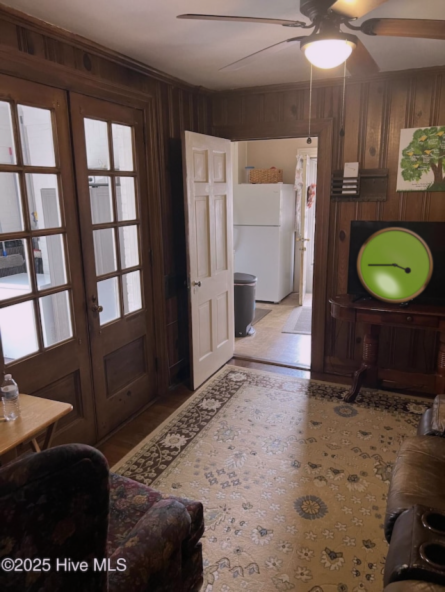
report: 3h45
